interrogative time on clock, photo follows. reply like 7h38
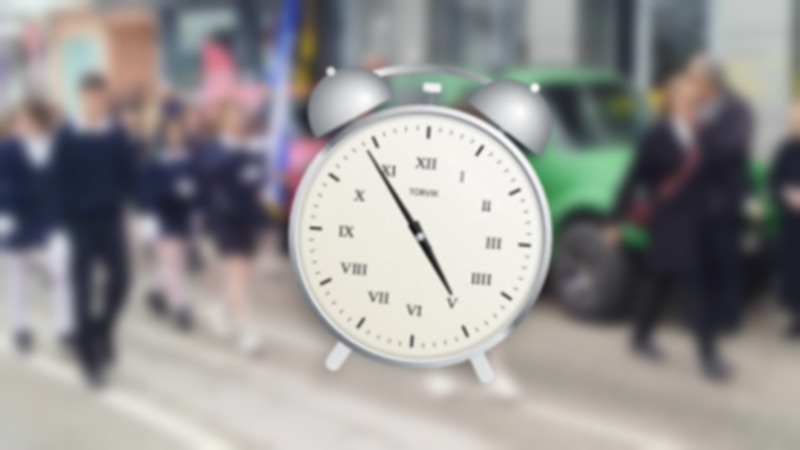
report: 4h54
